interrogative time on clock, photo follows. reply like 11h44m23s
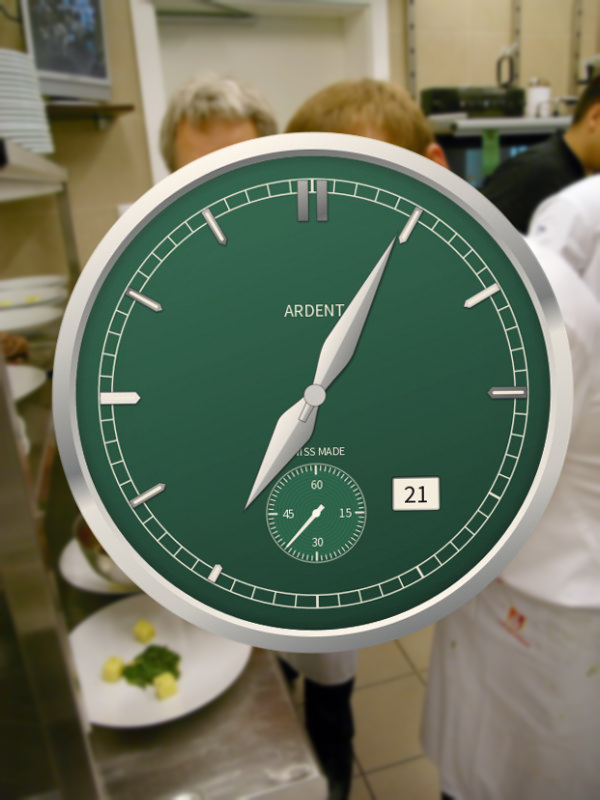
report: 7h04m37s
